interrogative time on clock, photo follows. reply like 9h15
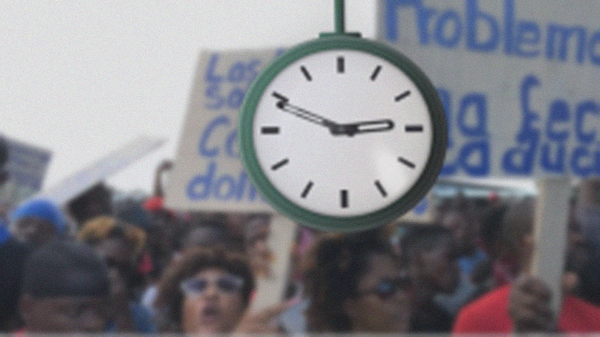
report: 2h49
